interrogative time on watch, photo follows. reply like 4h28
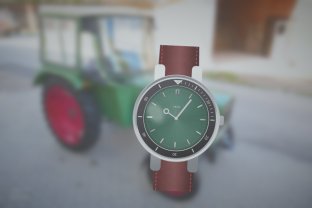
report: 10h06
